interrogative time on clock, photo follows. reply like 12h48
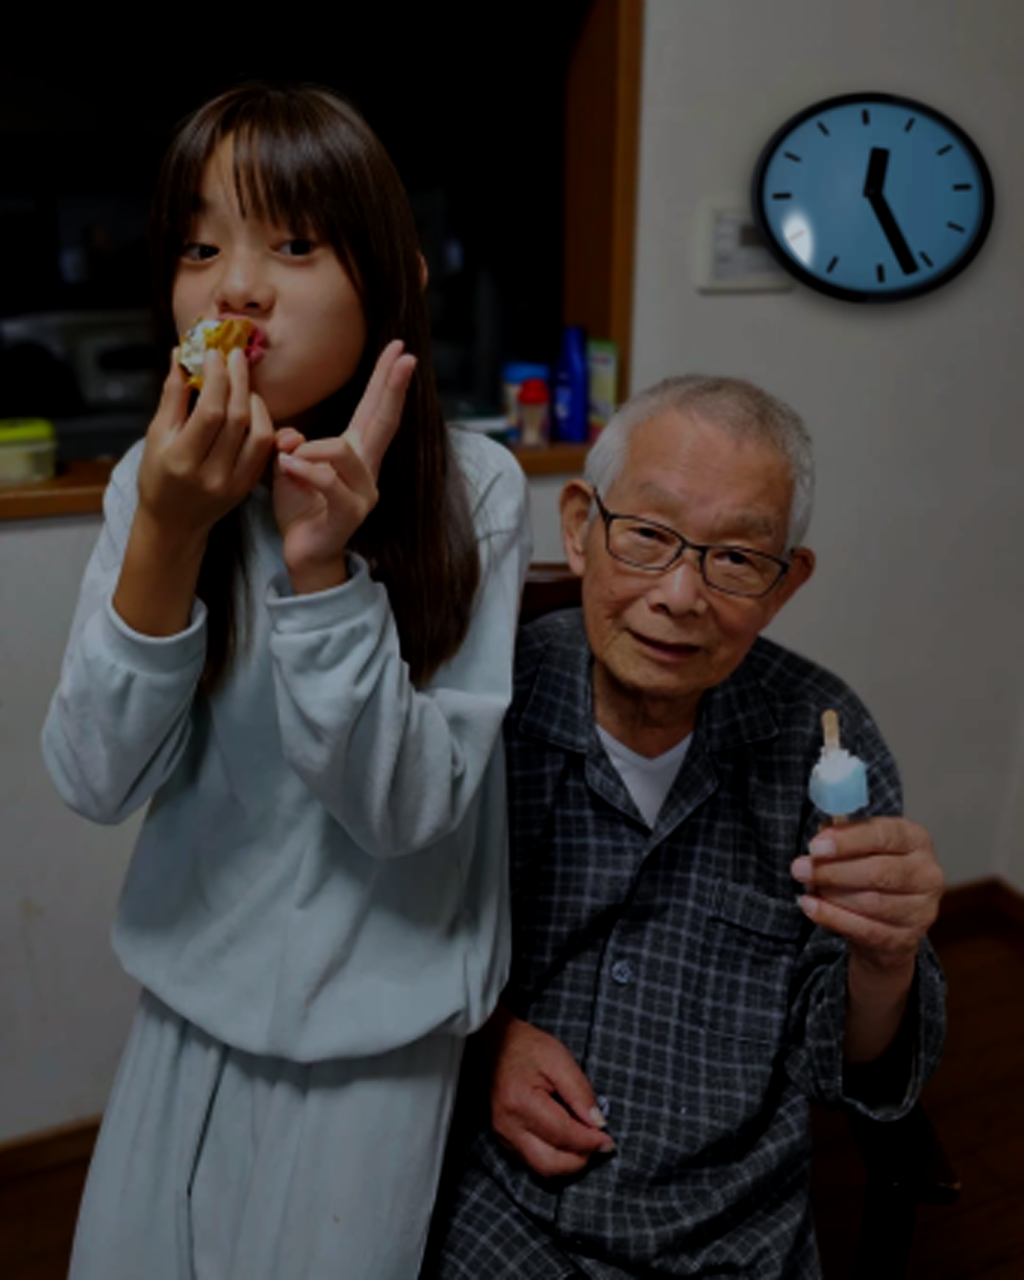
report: 12h27
